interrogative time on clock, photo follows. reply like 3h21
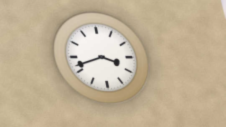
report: 3h42
